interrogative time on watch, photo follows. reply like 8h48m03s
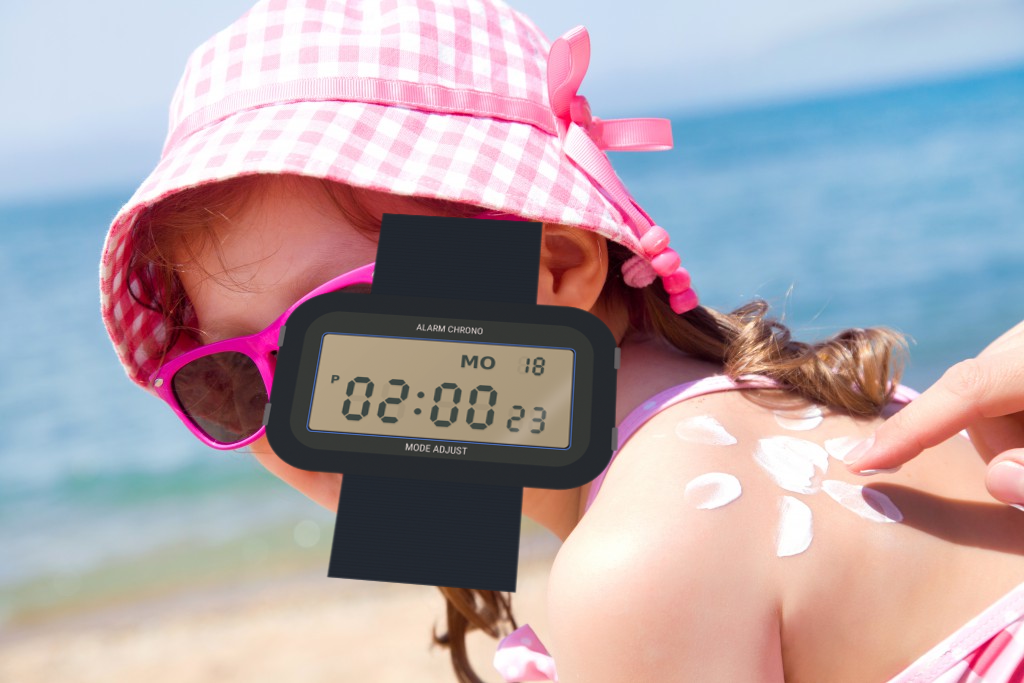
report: 2h00m23s
